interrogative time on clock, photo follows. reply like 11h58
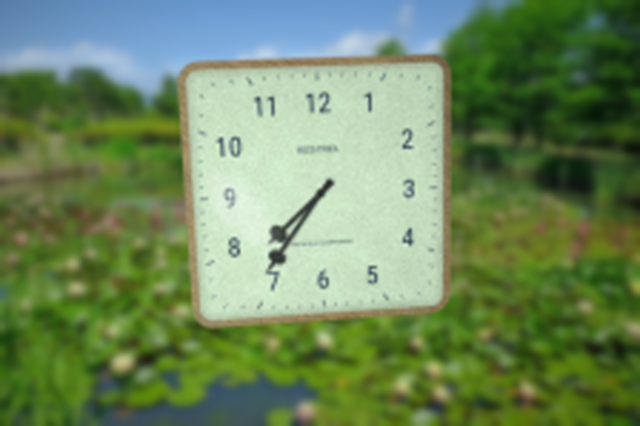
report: 7h36
